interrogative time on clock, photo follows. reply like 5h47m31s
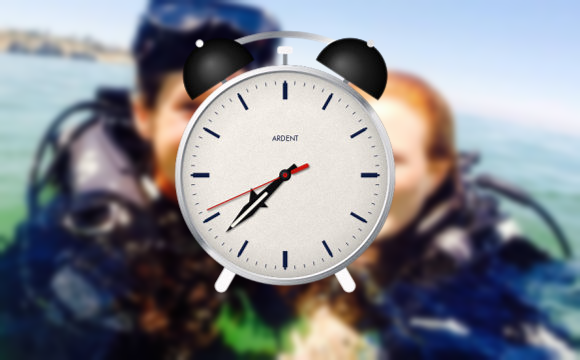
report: 7h37m41s
